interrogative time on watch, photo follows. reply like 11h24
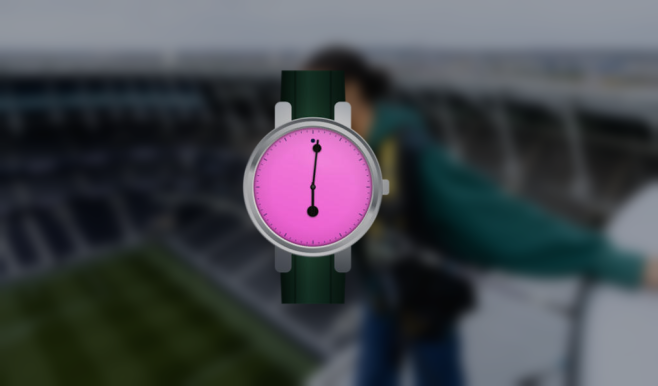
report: 6h01
